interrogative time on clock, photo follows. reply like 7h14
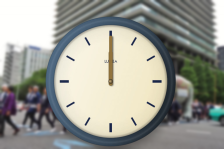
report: 12h00
